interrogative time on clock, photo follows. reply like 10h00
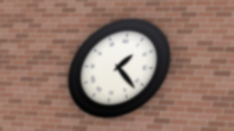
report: 1h22
